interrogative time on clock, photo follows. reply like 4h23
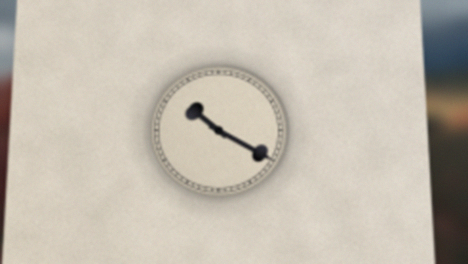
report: 10h20
